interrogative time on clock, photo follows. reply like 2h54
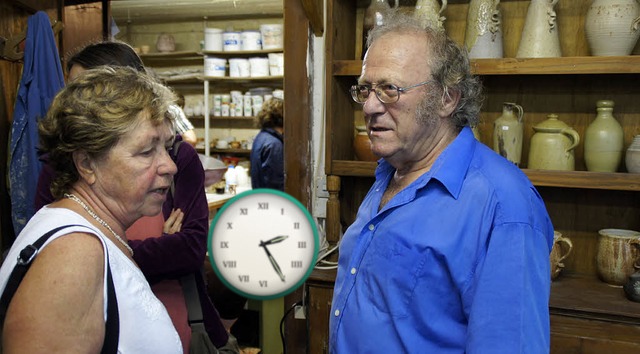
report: 2h25
